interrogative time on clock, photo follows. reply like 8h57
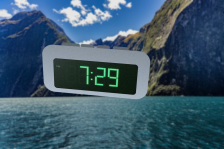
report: 7h29
